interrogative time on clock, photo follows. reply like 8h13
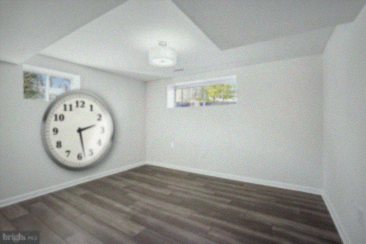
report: 2h28
